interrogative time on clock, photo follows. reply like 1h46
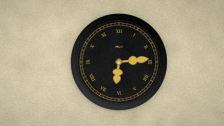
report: 6h14
